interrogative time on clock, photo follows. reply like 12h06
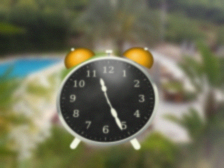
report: 11h26
